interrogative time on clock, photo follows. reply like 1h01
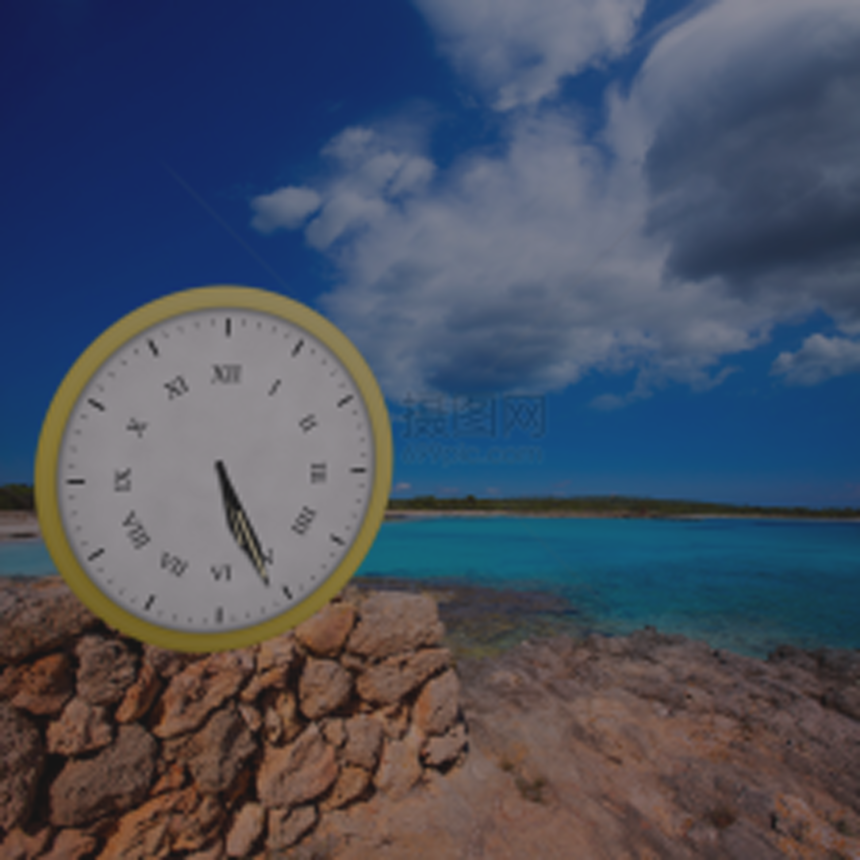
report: 5h26
